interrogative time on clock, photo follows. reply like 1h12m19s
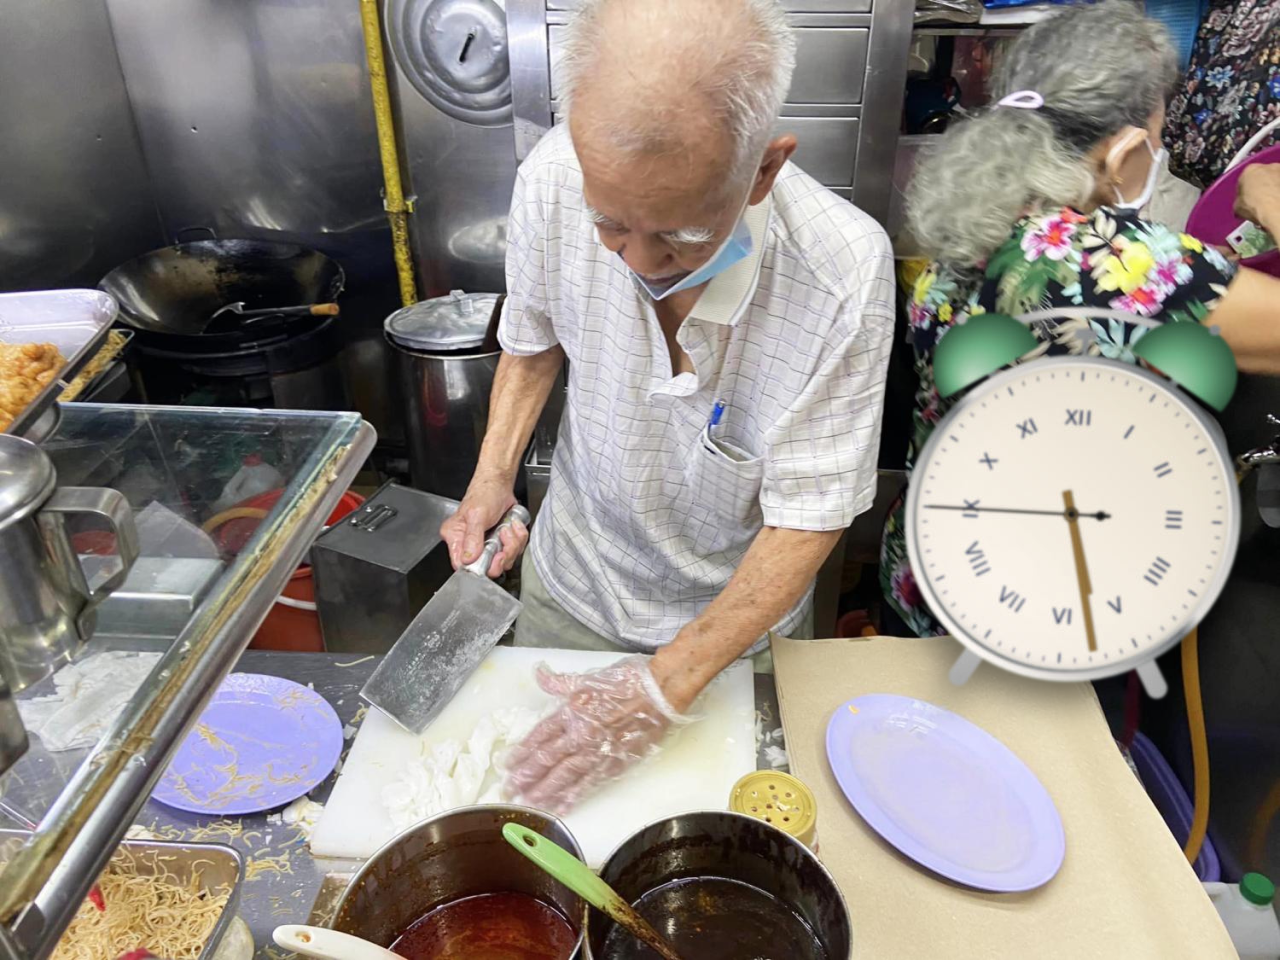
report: 5h27m45s
